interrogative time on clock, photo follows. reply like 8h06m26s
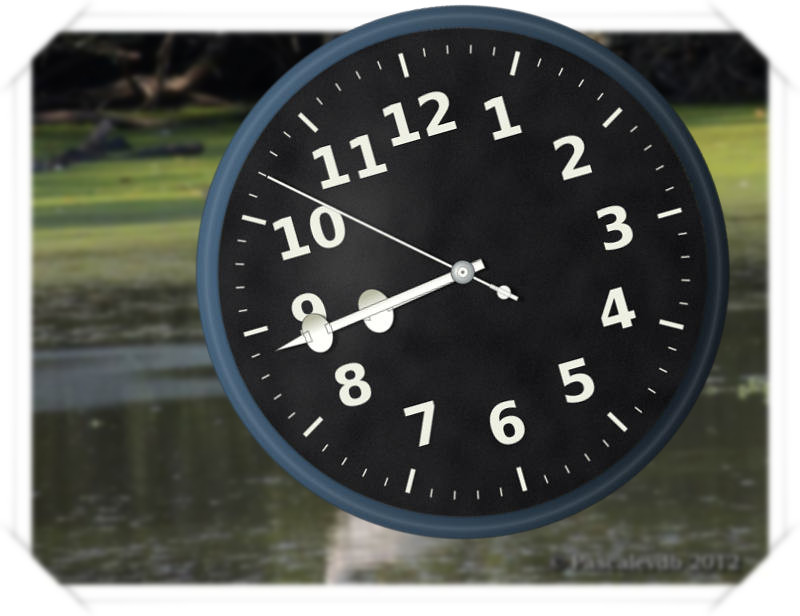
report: 8h43m52s
